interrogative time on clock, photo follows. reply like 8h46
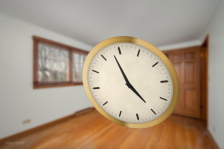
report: 4h58
